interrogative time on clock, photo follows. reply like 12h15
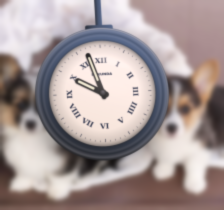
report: 9h57
